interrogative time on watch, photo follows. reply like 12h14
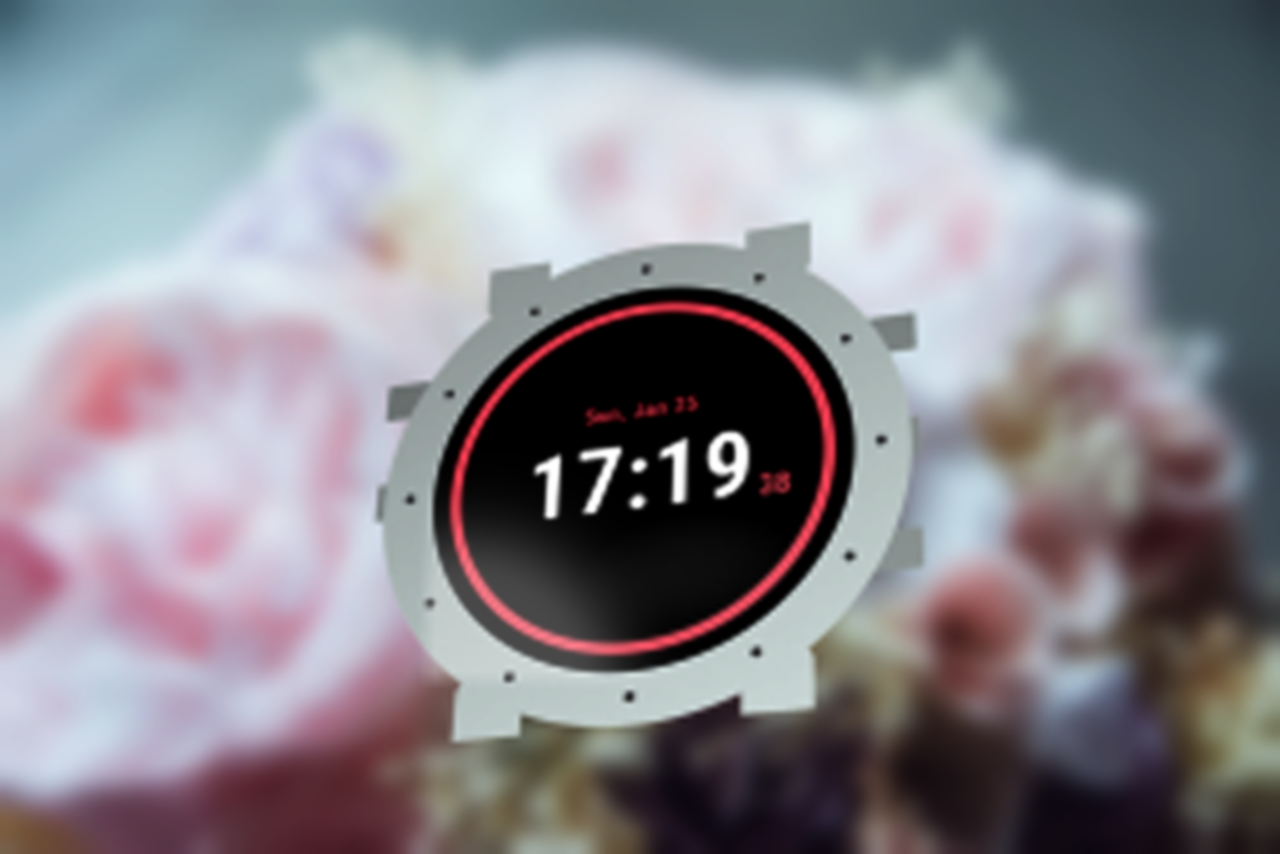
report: 17h19
